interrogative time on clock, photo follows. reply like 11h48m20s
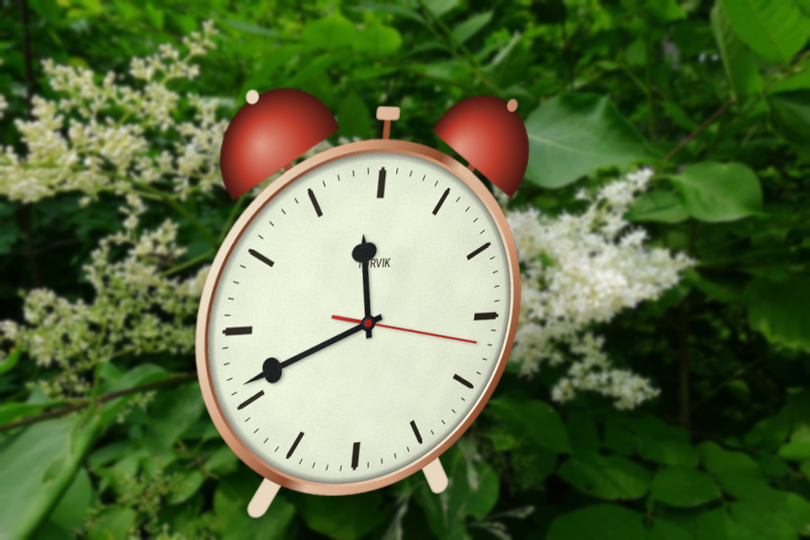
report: 11h41m17s
